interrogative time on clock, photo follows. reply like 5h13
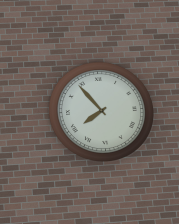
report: 7h54
